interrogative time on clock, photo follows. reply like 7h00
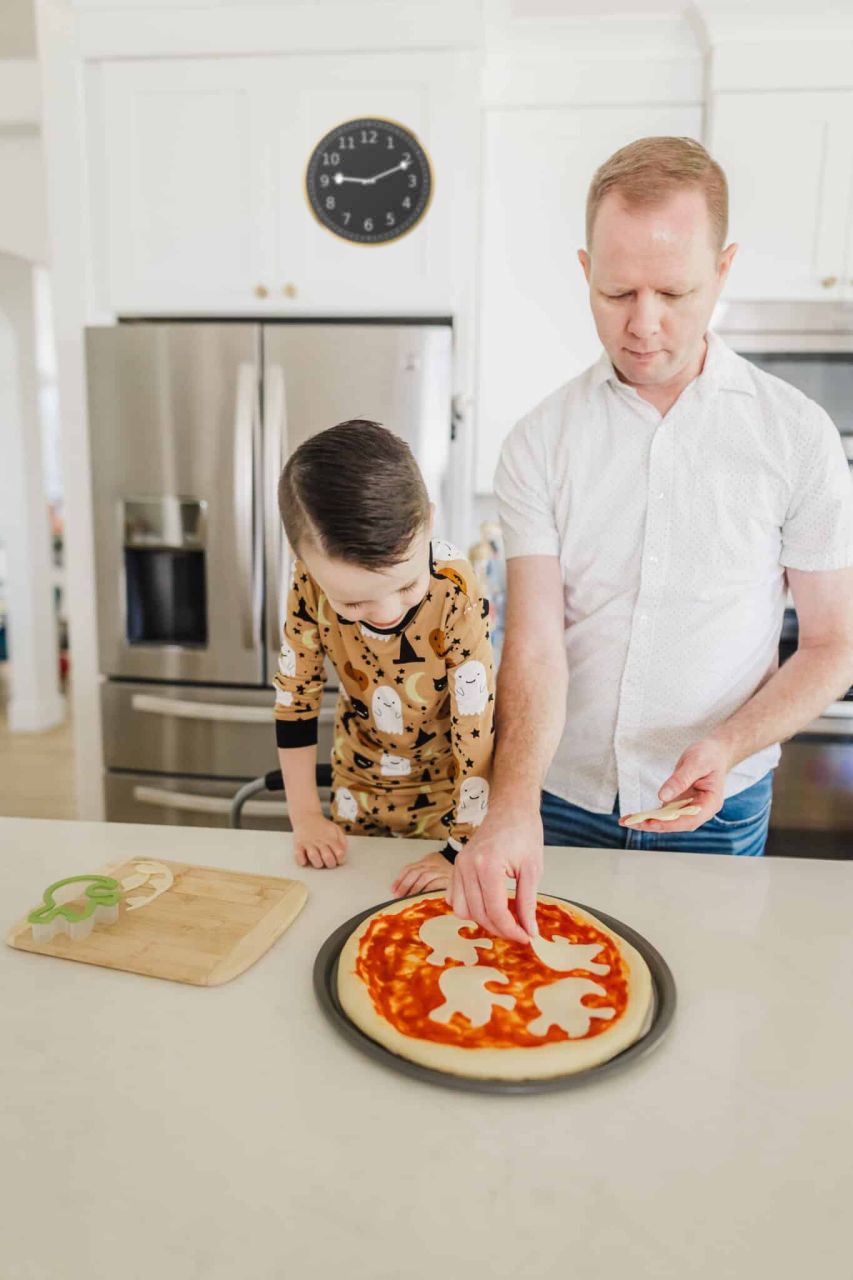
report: 9h11
